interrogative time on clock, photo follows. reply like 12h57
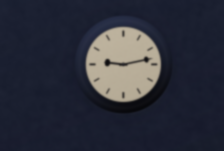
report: 9h13
